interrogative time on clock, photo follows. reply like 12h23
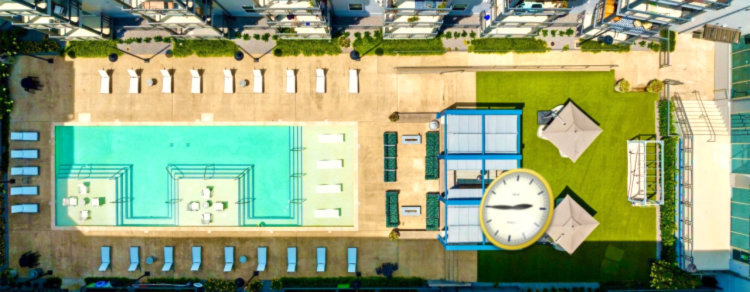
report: 2h45
